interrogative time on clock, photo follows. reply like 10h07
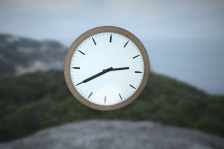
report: 2h40
